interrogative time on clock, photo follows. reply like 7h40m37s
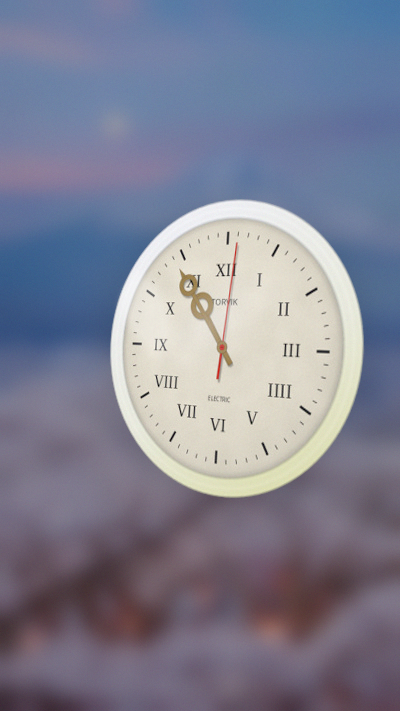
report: 10h54m01s
